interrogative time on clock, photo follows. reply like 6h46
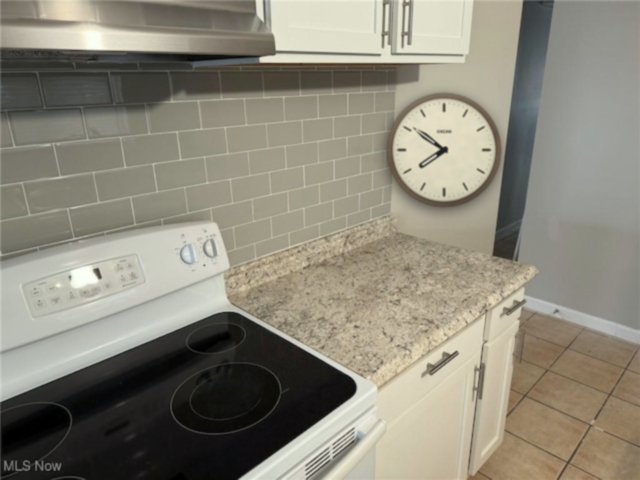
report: 7h51
